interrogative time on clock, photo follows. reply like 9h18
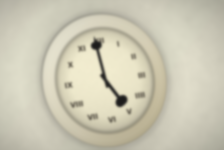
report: 4h59
